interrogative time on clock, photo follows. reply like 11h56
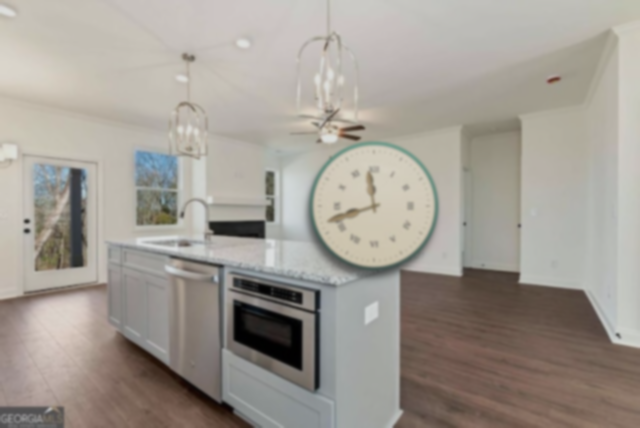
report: 11h42
